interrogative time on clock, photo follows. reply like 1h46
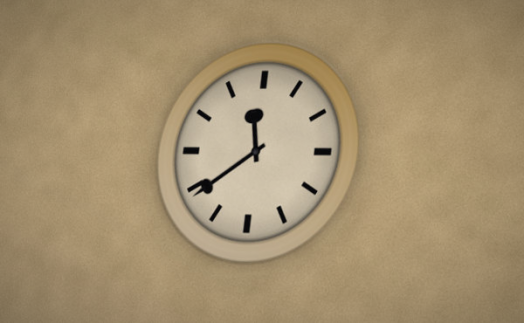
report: 11h39
